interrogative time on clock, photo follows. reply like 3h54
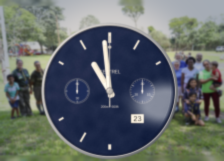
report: 10h59
